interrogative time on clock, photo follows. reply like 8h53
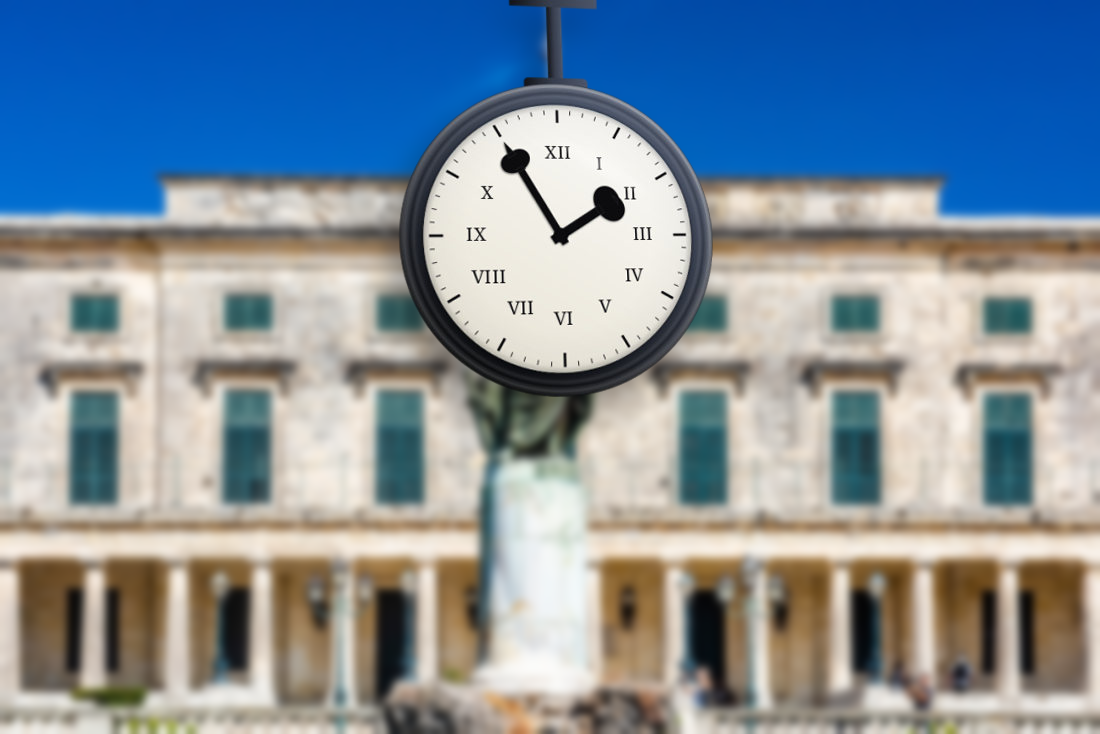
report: 1h55
